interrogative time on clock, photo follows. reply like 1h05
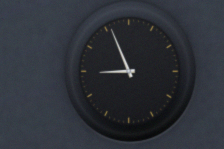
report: 8h56
